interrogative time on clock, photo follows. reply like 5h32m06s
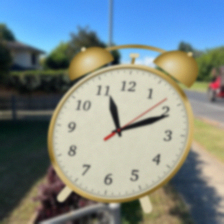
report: 11h11m08s
